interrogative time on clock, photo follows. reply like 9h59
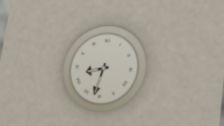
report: 8h32
